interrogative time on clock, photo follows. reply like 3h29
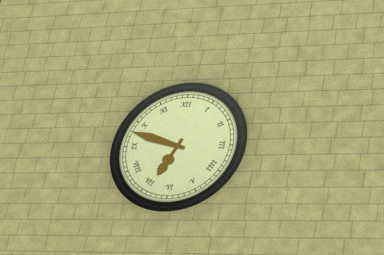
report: 6h48
